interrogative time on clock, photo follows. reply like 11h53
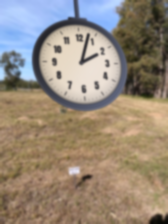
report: 2h03
